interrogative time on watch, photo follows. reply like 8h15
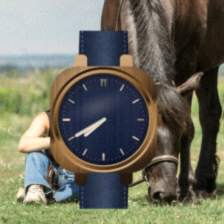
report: 7h40
